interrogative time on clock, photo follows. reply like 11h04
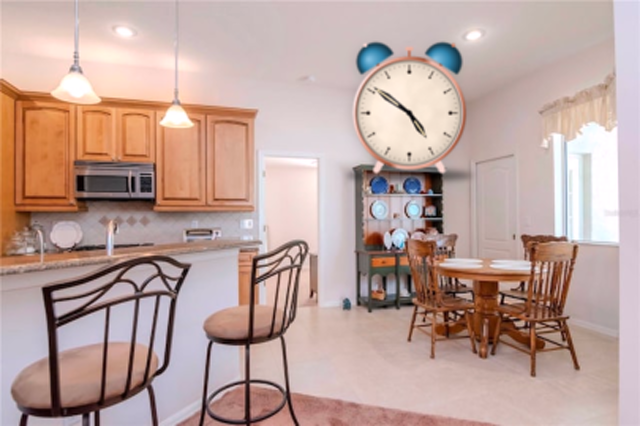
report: 4h51
